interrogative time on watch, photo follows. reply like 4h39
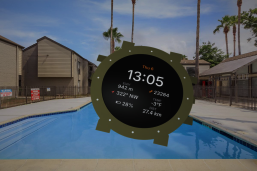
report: 13h05
